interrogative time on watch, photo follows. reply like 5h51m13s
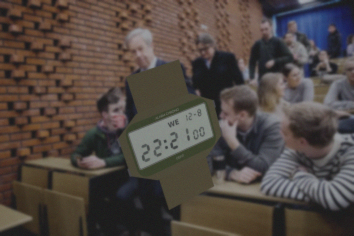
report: 22h21m00s
